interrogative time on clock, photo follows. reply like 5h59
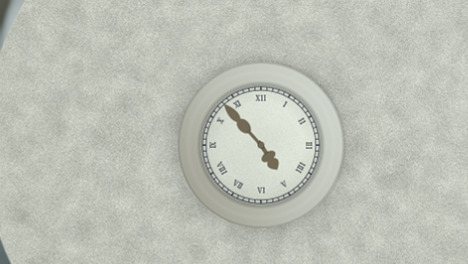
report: 4h53
